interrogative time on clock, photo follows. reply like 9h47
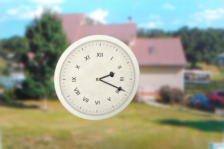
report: 2h19
